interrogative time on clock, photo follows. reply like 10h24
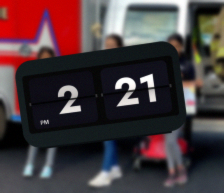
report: 2h21
